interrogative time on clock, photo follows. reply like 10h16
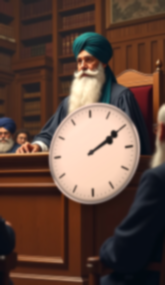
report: 2h10
